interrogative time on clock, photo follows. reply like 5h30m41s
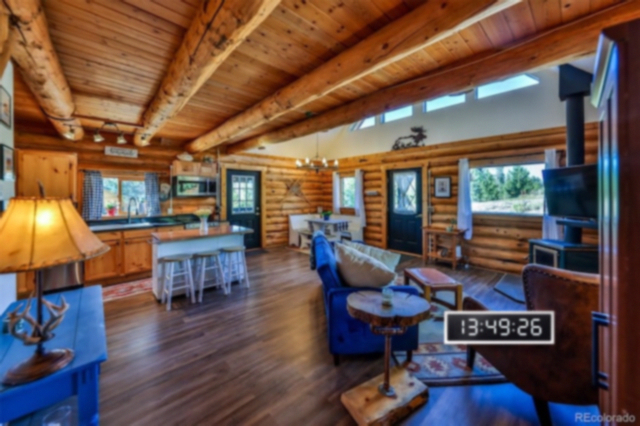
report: 13h49m26s
